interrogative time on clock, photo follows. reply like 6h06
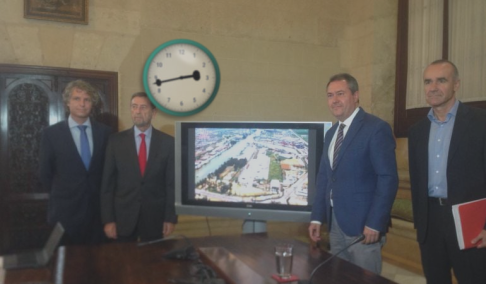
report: 2h43
